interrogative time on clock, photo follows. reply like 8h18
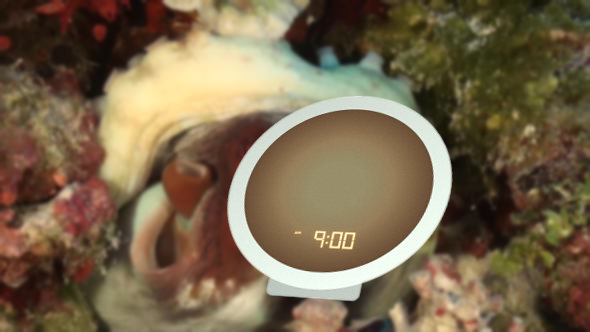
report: 9h00
